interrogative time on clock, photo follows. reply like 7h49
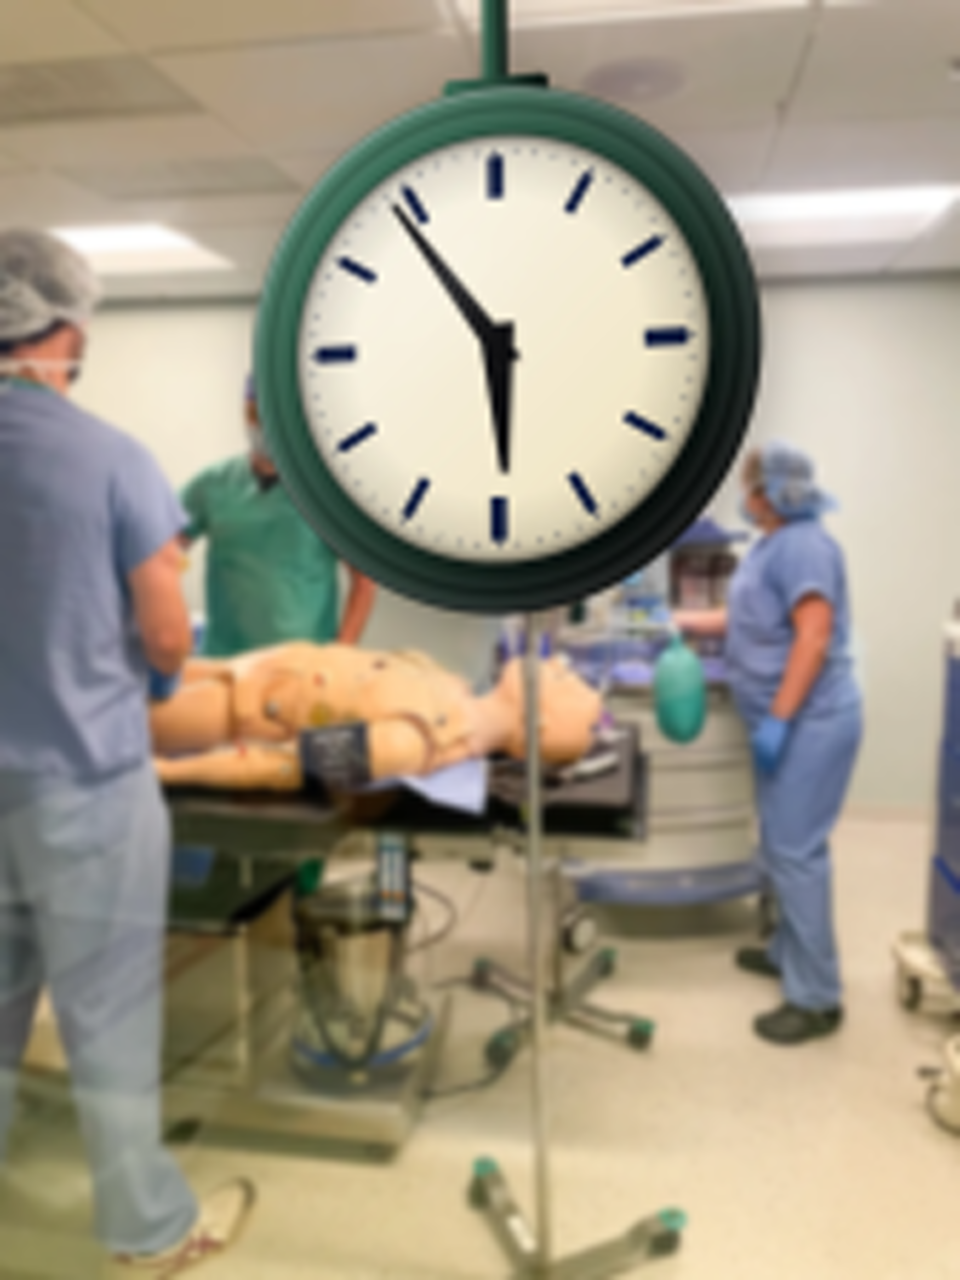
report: 5h54
